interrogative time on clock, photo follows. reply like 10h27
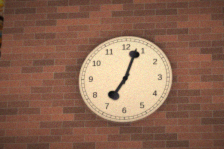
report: 7h03
